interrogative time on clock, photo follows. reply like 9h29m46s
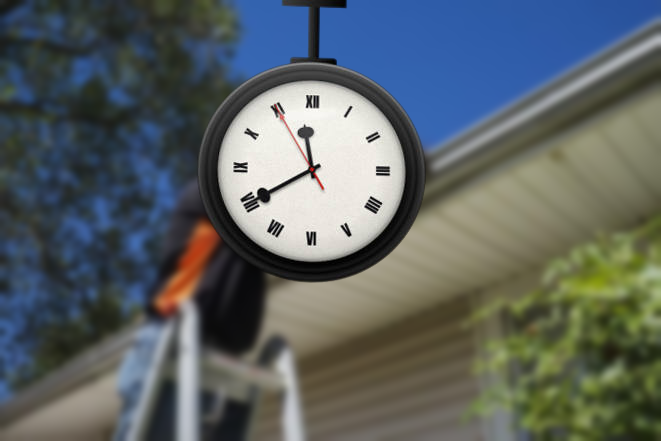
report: 11h39m55s
